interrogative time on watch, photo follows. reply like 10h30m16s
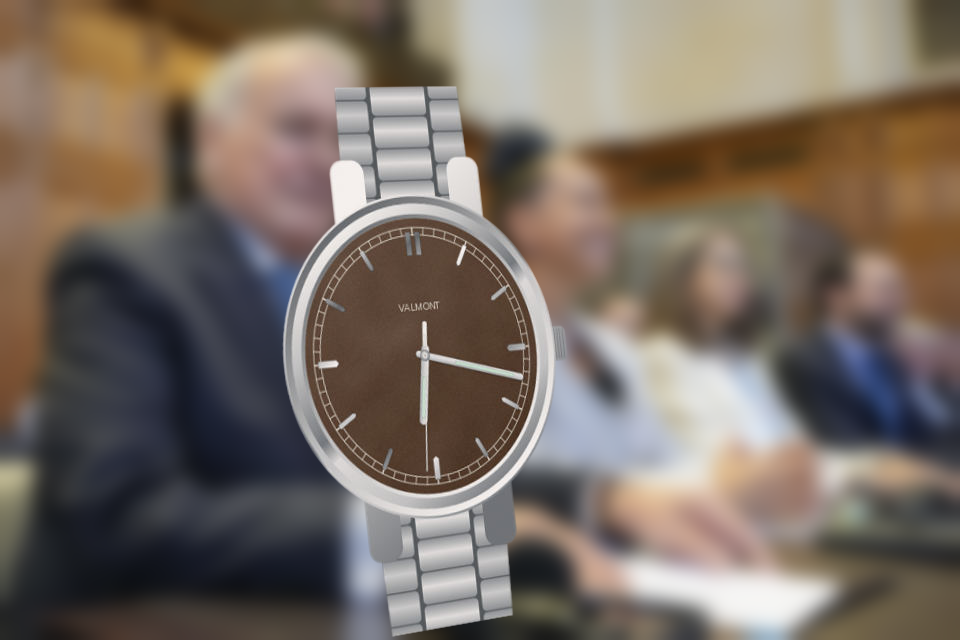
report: 6h17m31s
